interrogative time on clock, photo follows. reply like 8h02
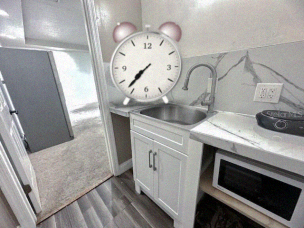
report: 7h37
